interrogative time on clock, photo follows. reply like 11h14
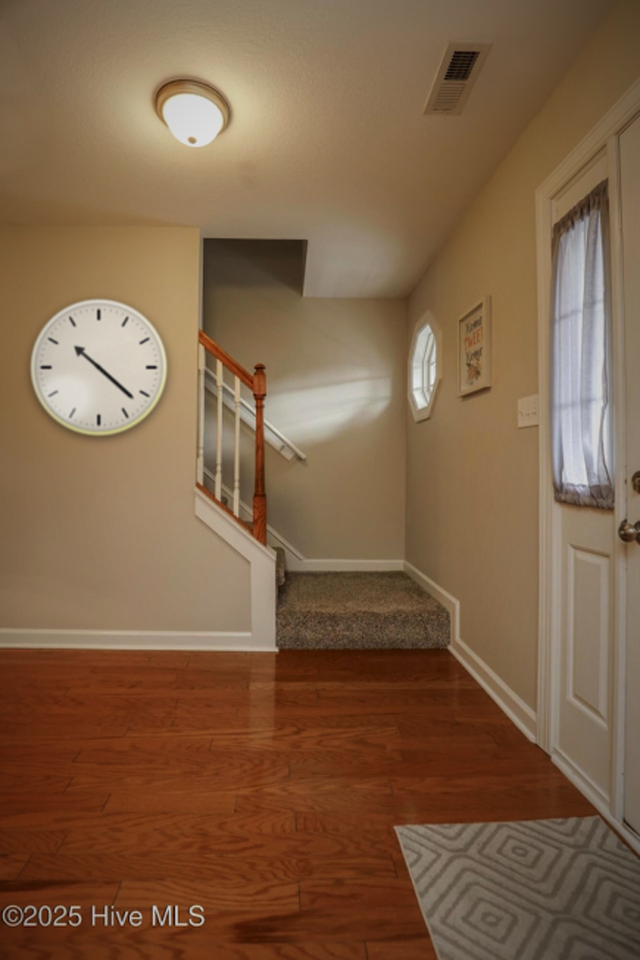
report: 10h22
